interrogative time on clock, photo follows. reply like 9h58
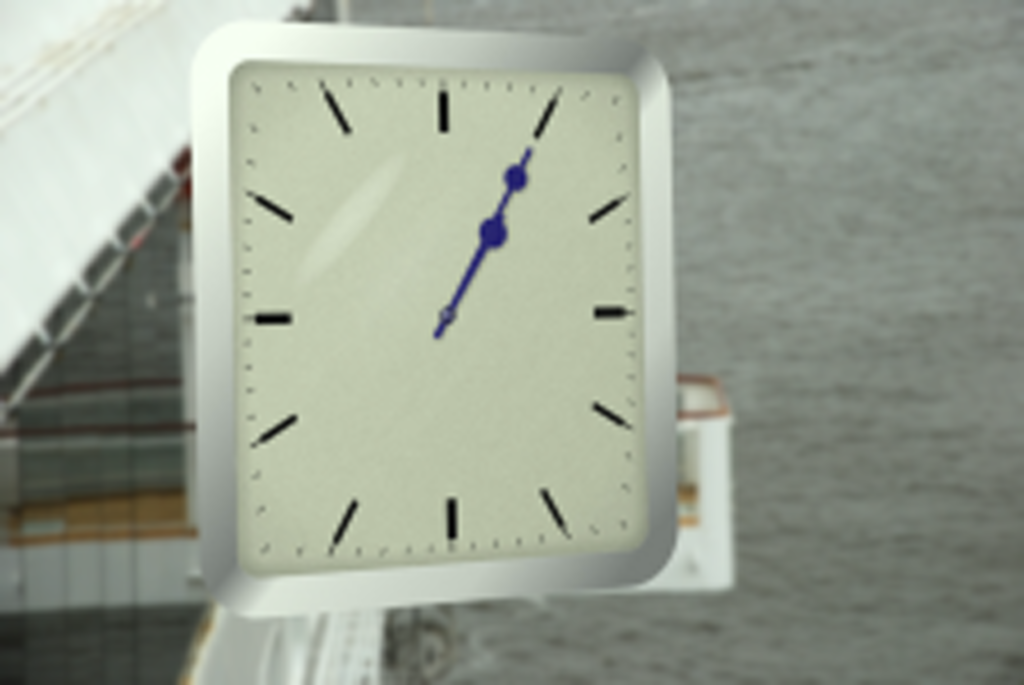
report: 1h05
